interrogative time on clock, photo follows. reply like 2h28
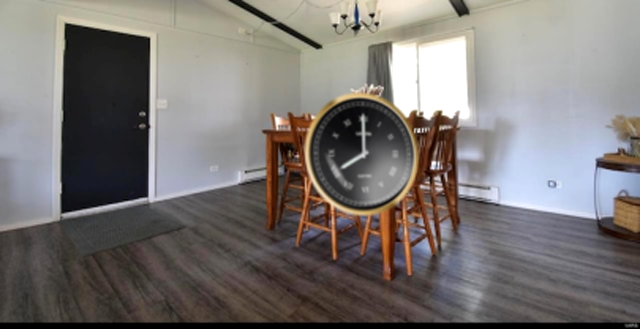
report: 8h00
